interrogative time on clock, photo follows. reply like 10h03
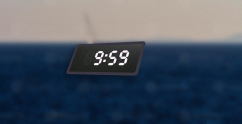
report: 9h59
